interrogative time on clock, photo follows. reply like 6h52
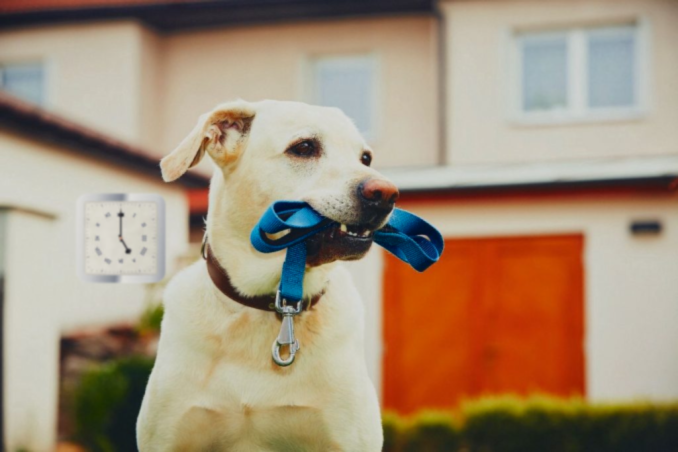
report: 5h00
